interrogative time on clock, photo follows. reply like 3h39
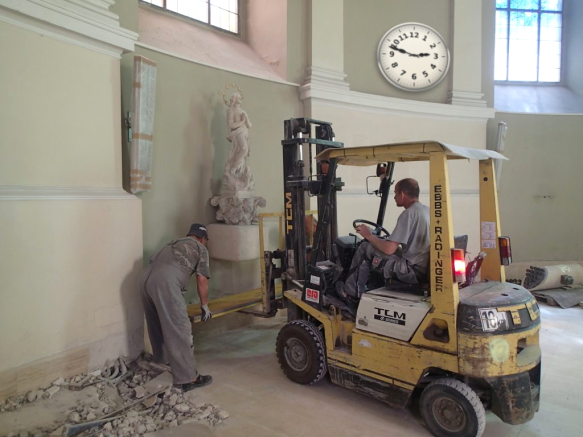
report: 2h48
